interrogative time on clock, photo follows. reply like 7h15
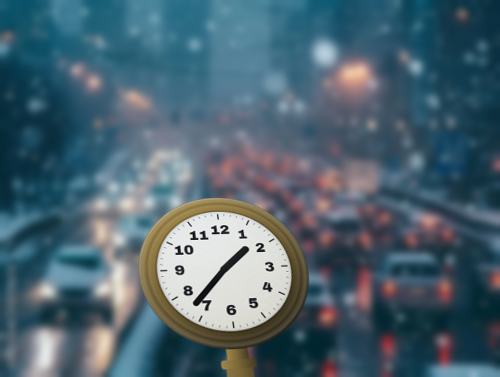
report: 1h37
